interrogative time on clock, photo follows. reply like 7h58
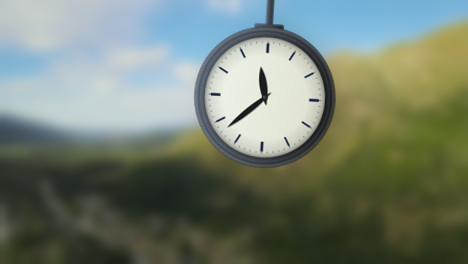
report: 11h38
